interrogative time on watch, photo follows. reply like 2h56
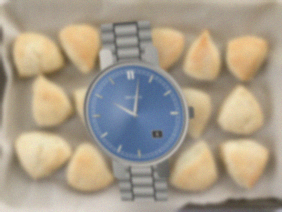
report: 10h02
